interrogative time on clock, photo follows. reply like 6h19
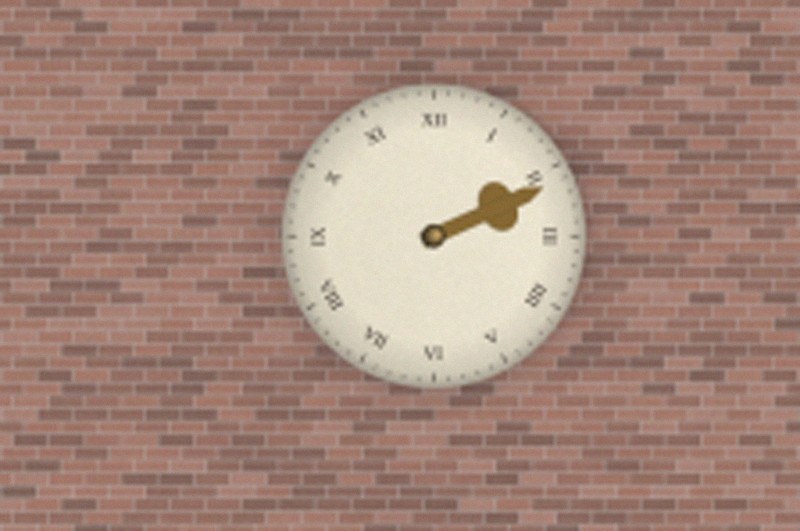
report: 2h11
